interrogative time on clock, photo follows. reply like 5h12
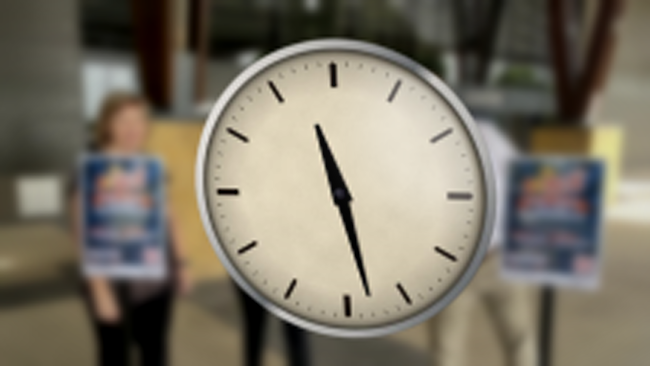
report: 11h28
